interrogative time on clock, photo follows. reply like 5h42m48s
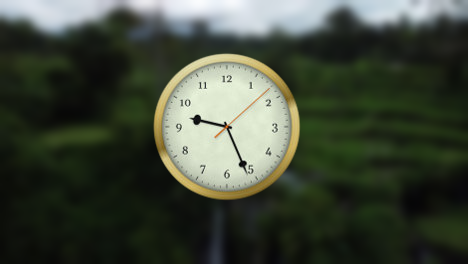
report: 9h26m08s
